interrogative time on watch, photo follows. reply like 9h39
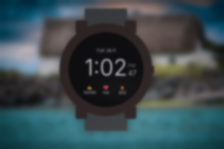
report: 1h02
